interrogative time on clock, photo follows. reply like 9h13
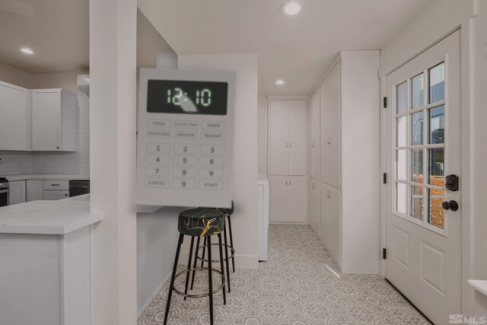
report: 12h10
